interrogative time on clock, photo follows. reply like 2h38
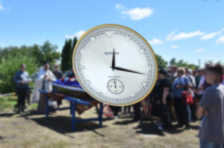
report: 12h17
